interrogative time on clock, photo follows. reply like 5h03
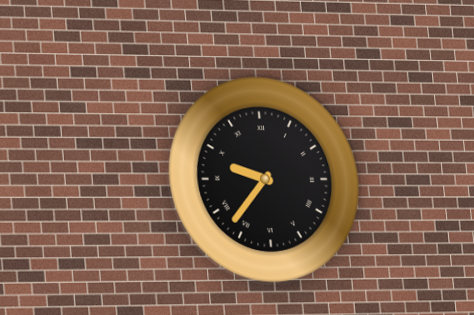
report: 9h37
